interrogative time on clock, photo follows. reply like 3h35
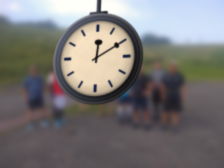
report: 12h10
